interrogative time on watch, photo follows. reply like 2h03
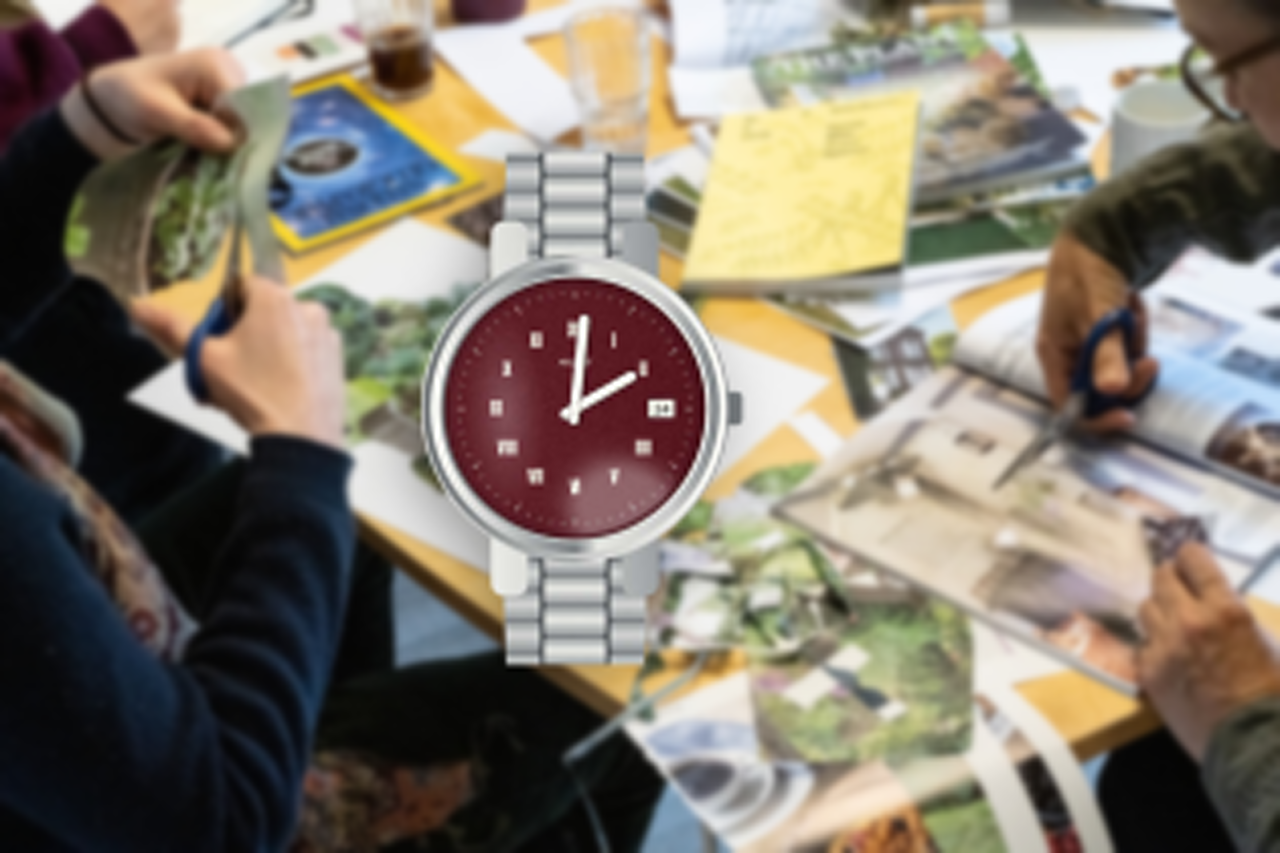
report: 2h01
